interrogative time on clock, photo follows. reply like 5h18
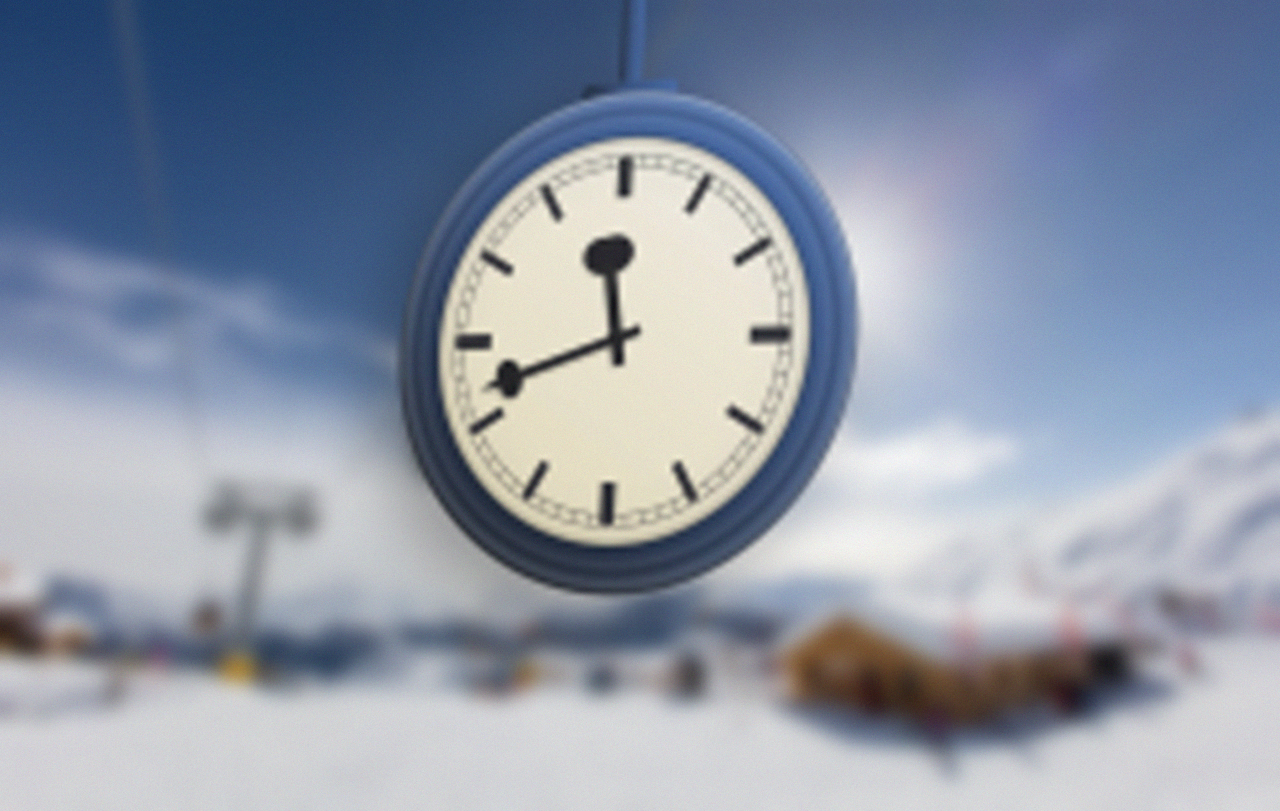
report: 11h42
